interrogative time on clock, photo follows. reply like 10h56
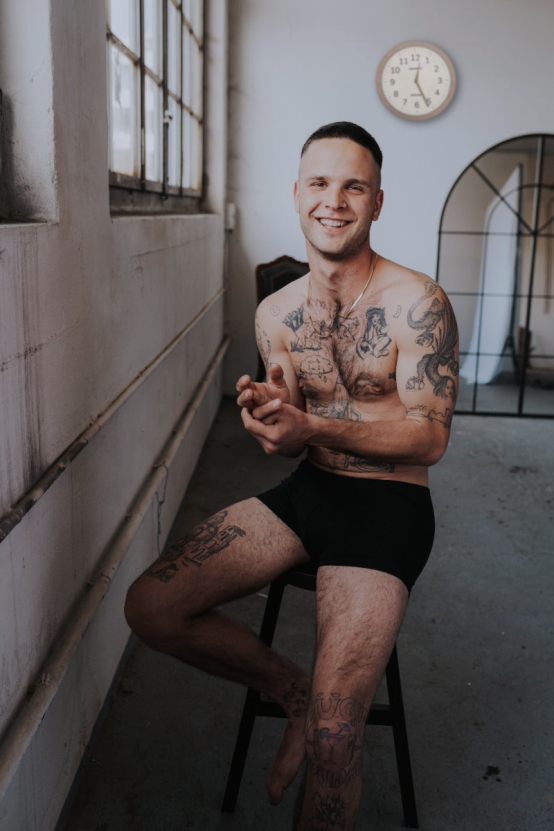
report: 12h26
